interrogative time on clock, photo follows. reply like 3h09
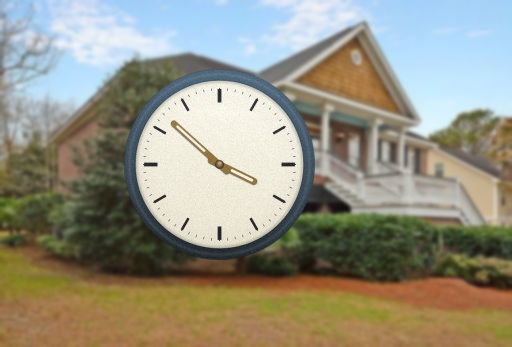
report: 3h52
